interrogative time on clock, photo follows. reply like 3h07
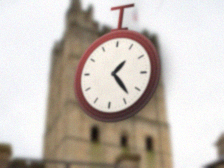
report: 1h23
